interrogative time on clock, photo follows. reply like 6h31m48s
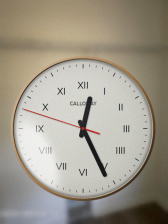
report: 12h25m48s
